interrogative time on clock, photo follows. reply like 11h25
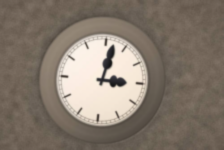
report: 3h02
